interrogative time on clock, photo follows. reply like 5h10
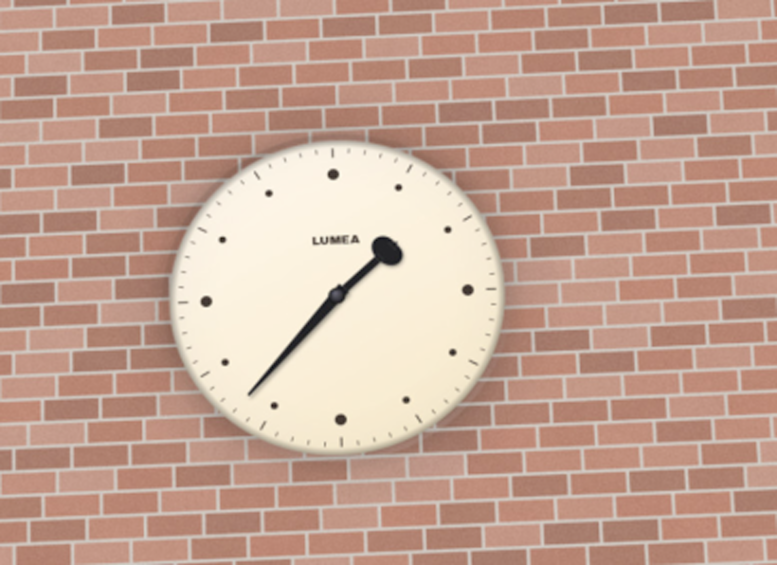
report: 1h37
